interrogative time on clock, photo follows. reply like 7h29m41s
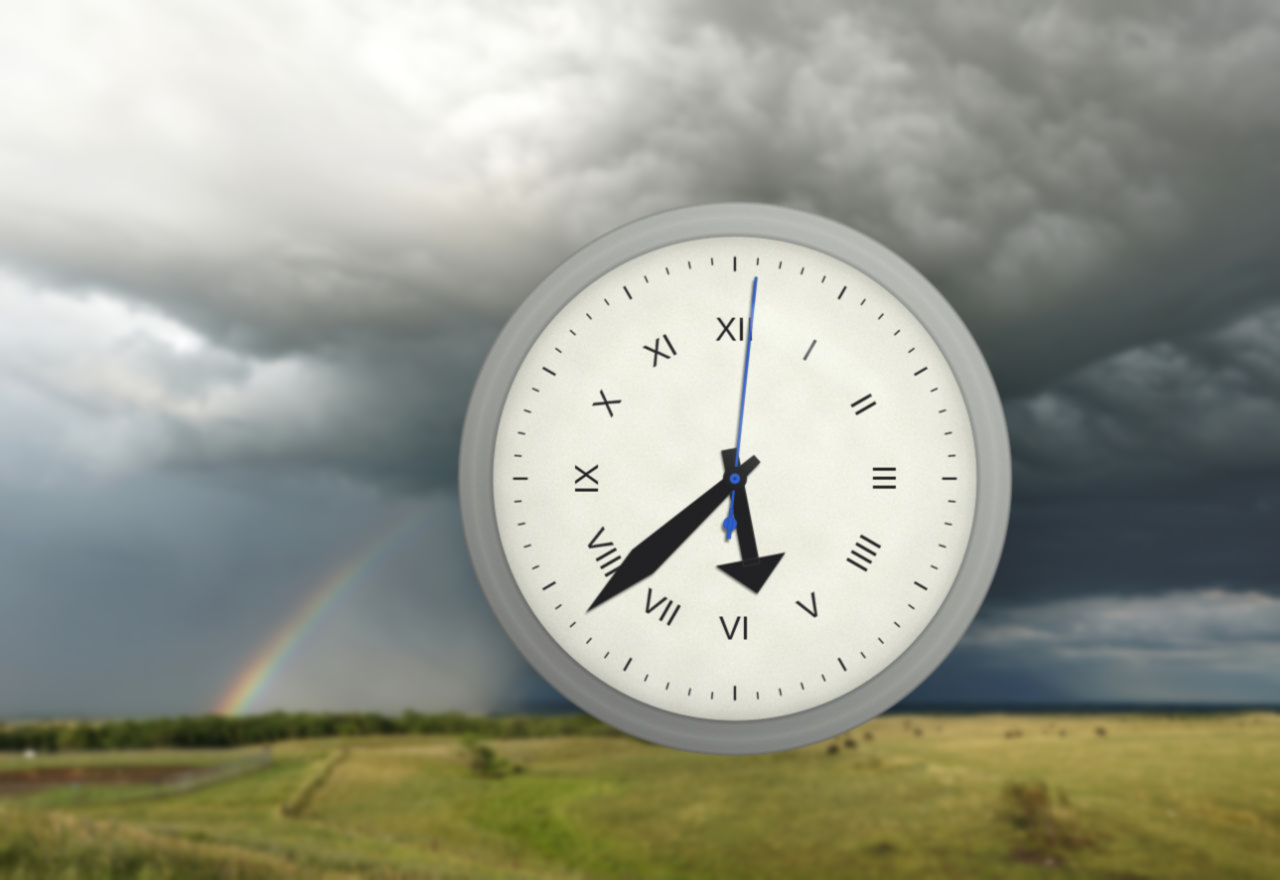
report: 5h38m01s
